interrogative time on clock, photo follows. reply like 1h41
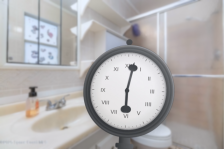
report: 6h02
